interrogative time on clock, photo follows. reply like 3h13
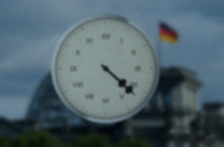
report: 4h22
